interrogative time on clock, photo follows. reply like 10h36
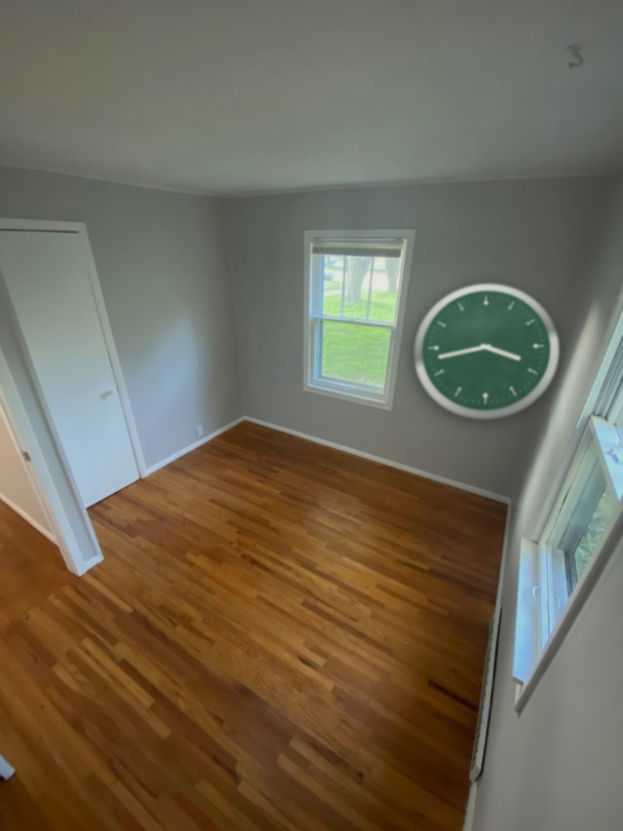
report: 3h43
